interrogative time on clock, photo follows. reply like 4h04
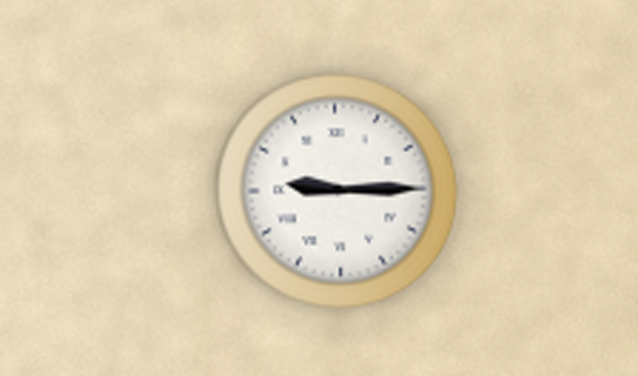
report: 9h15
